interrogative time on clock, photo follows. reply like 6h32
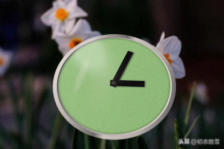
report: 3h04
